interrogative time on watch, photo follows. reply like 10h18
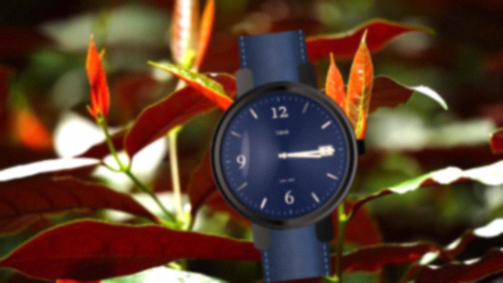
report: 3h15
